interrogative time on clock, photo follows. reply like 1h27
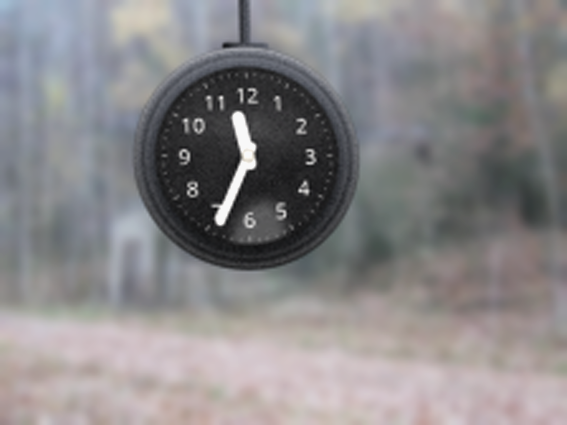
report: 11h34
